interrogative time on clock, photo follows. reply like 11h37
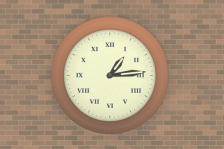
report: 1h14
